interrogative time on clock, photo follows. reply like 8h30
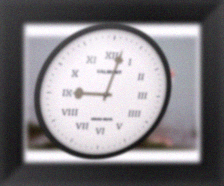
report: 9h02
